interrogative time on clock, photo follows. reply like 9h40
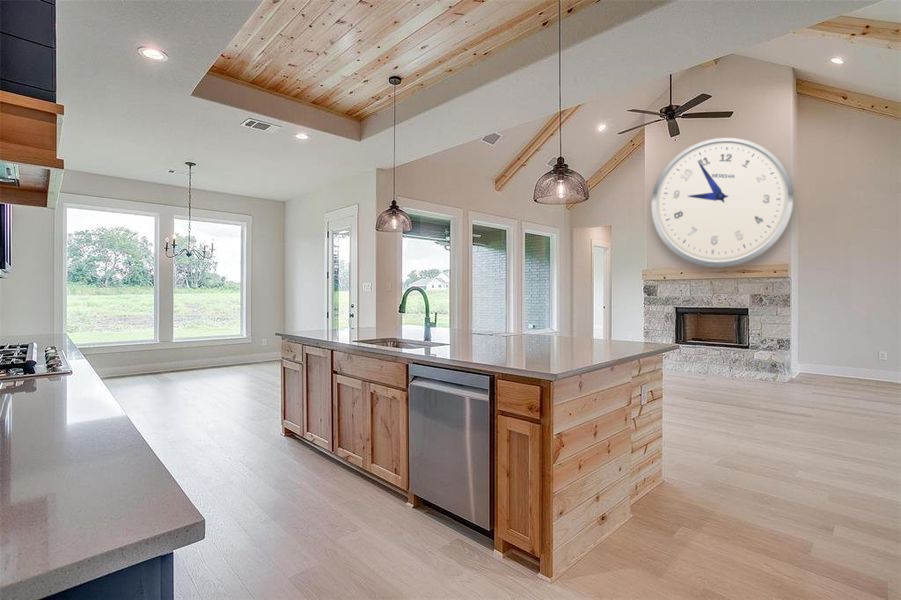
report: 8h54
